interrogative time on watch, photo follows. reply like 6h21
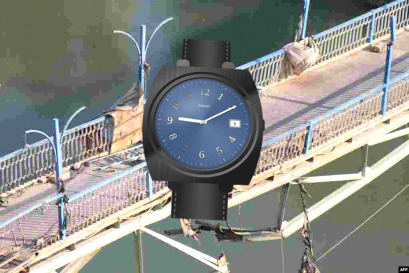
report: 9h10
